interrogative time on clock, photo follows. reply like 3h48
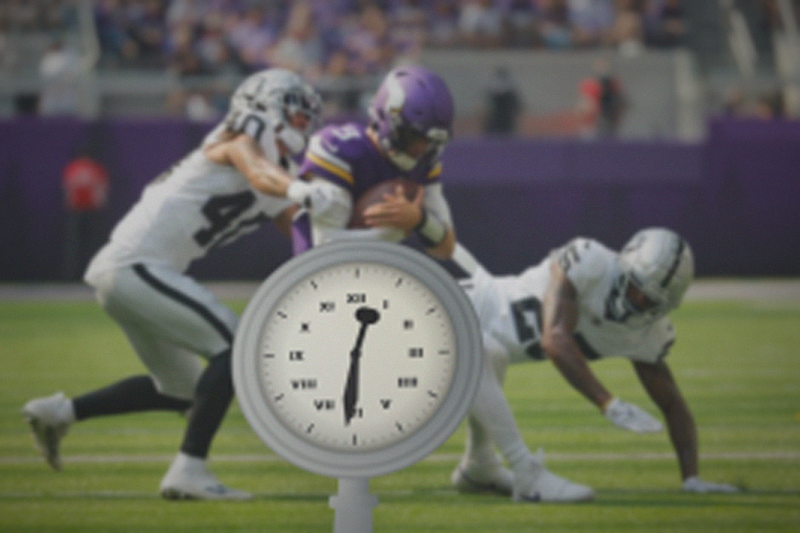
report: 12h31
